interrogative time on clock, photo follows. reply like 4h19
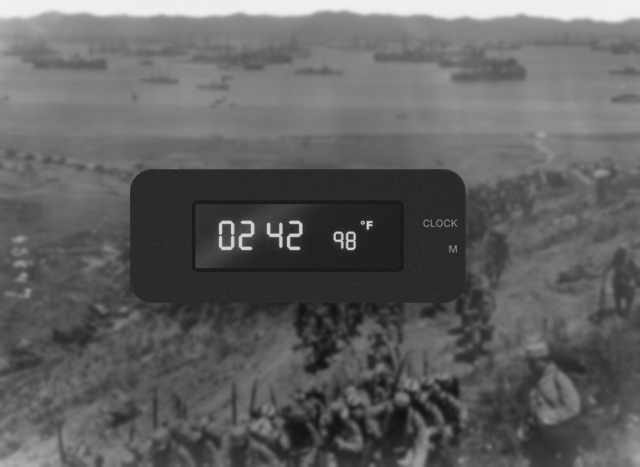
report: 2h42
